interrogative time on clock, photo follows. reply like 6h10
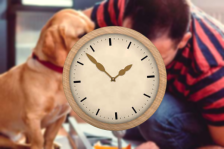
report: 1h53
